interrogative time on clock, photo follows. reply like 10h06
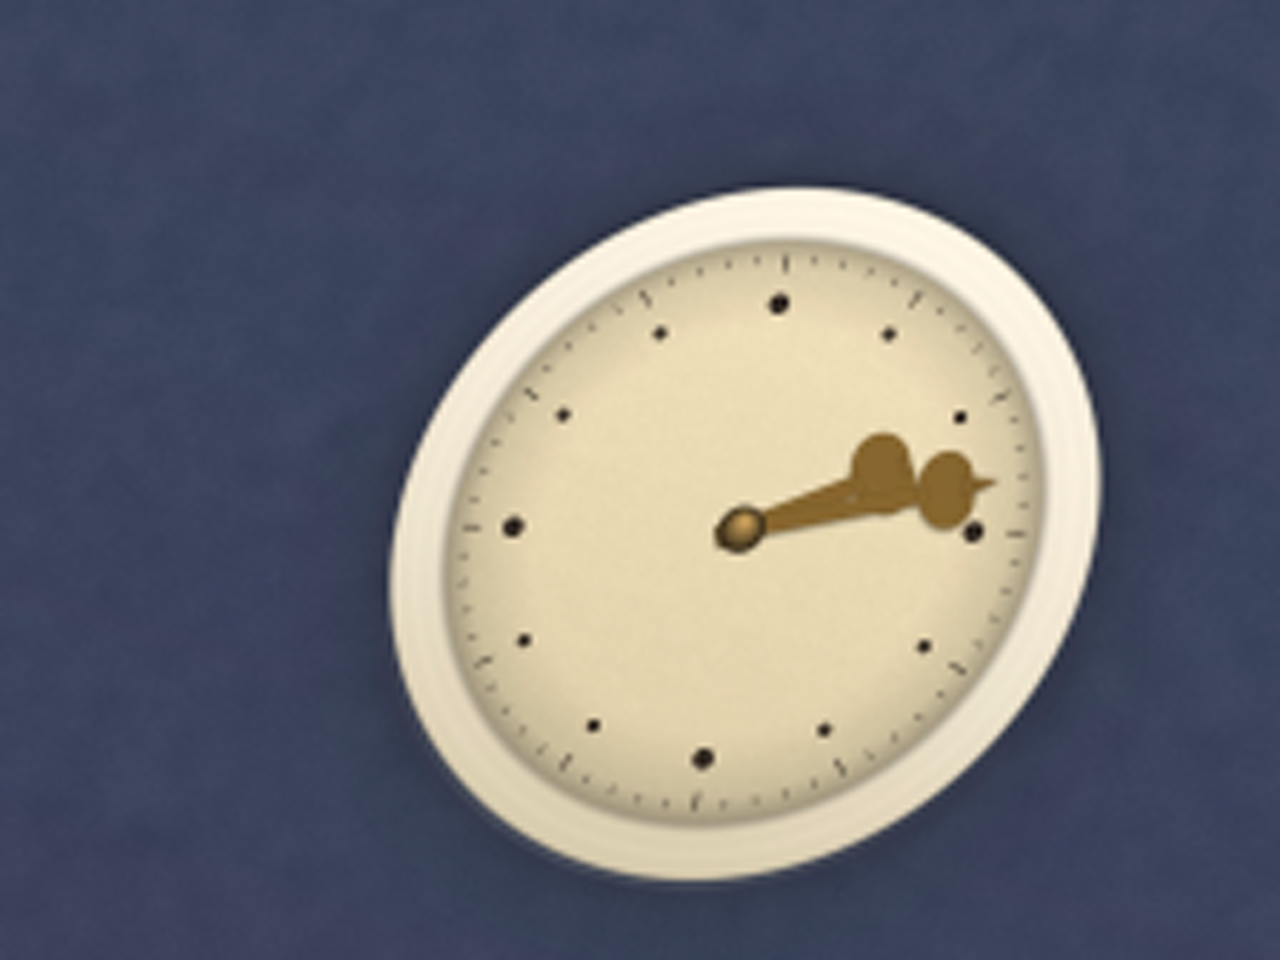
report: 2h13
